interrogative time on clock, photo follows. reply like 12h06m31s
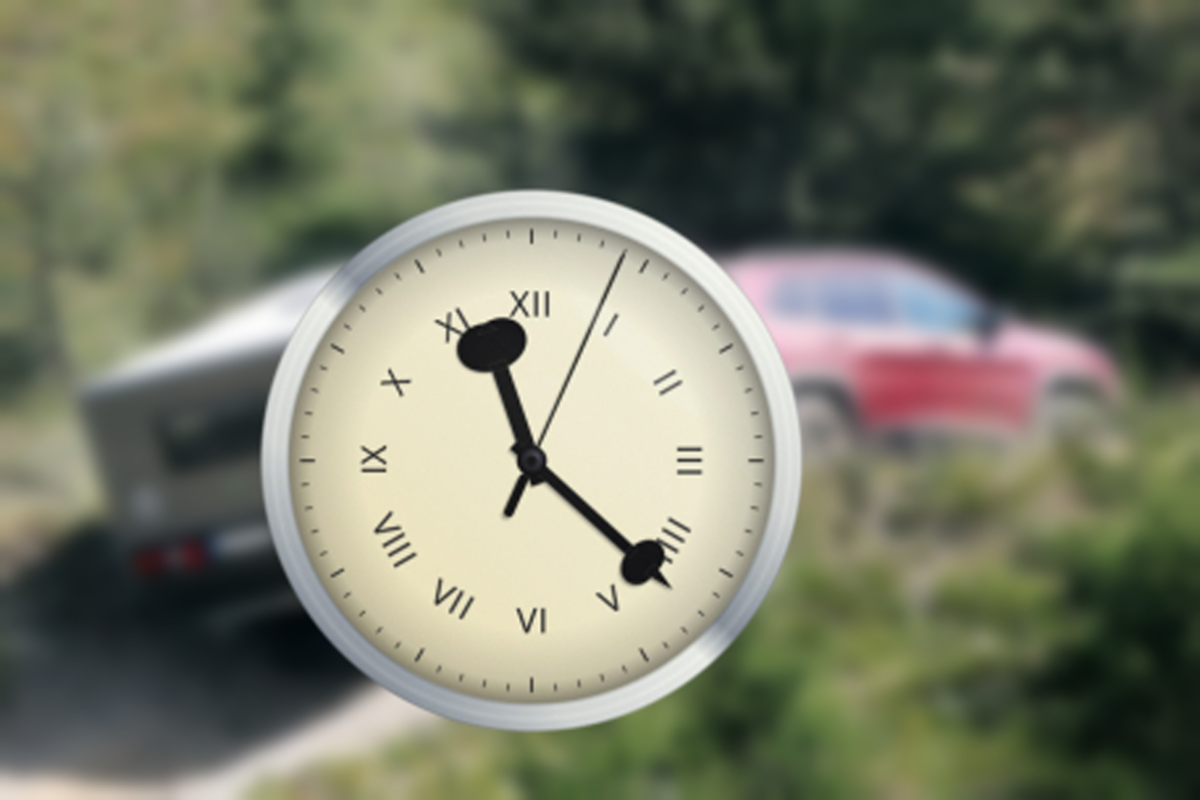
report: 11h22m04s
